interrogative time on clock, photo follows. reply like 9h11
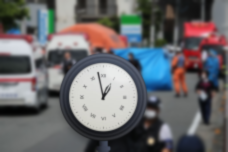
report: 12h58
